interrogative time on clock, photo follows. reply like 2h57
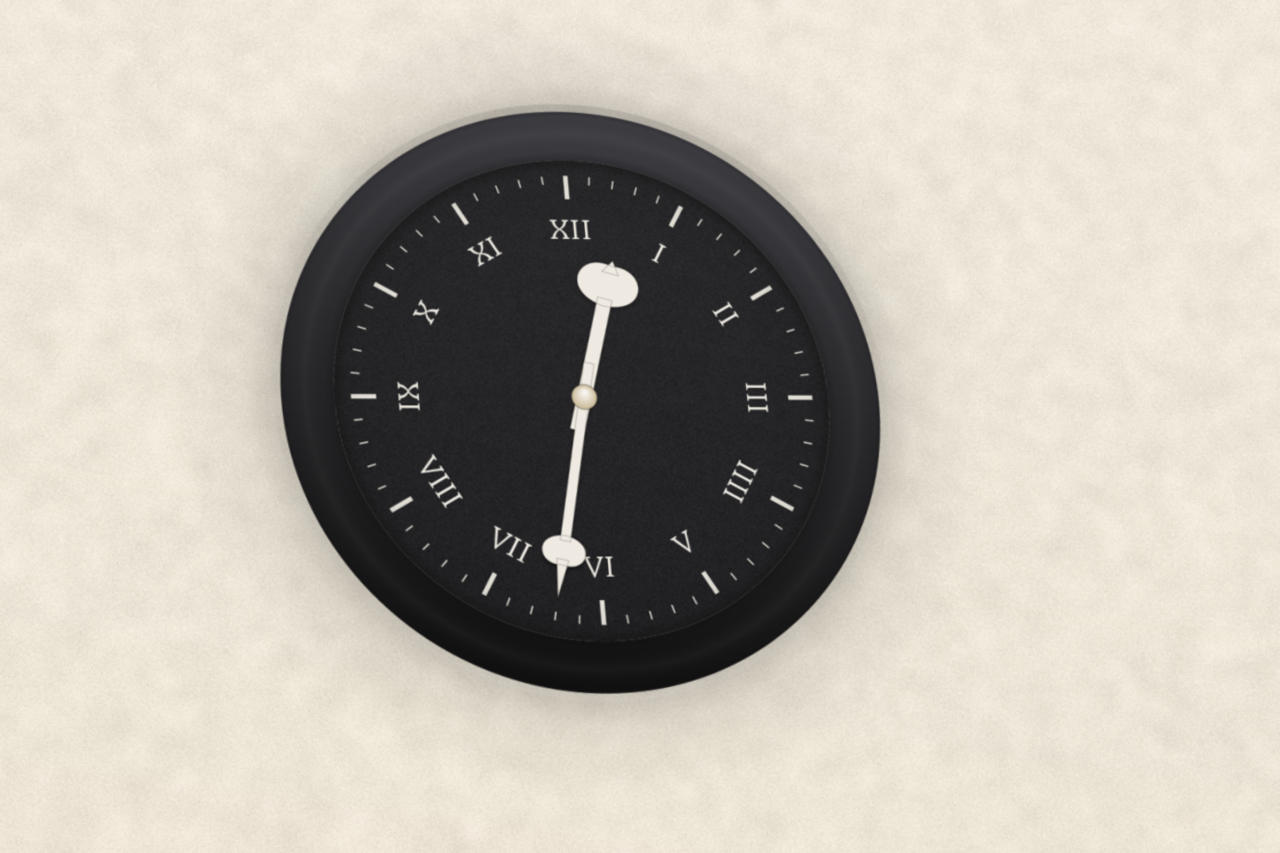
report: 12h32
